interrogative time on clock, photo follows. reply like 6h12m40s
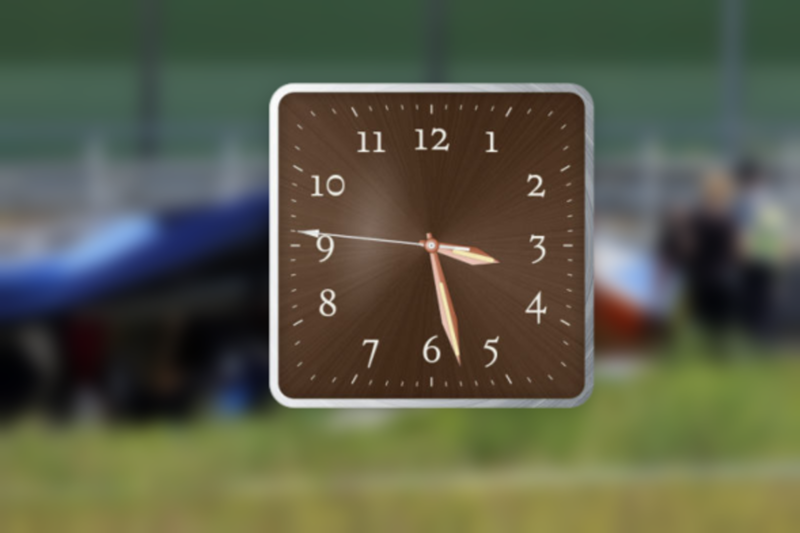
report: 3h27m46s
